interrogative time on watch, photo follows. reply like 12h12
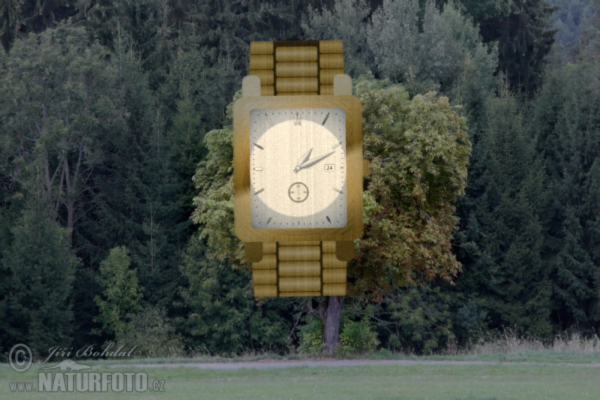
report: 1h11
